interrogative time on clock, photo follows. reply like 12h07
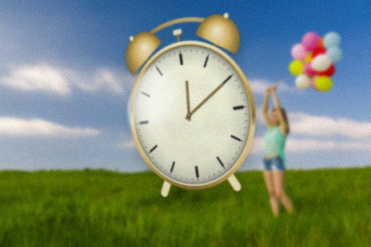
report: 12h10
